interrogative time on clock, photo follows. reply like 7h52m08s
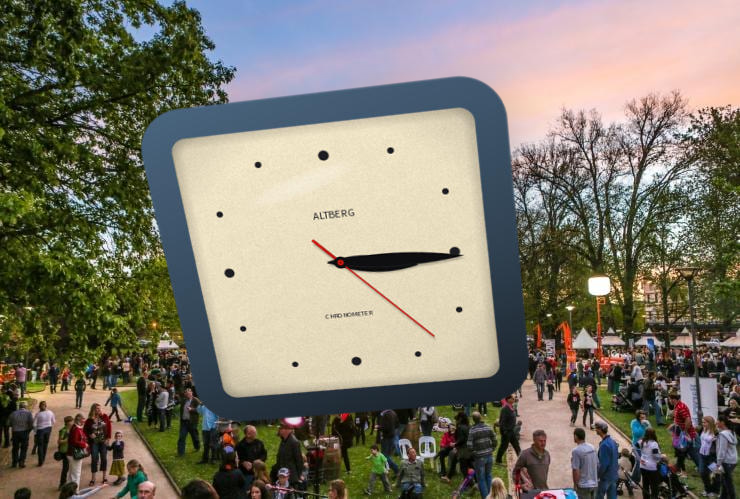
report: 3h15m23s
